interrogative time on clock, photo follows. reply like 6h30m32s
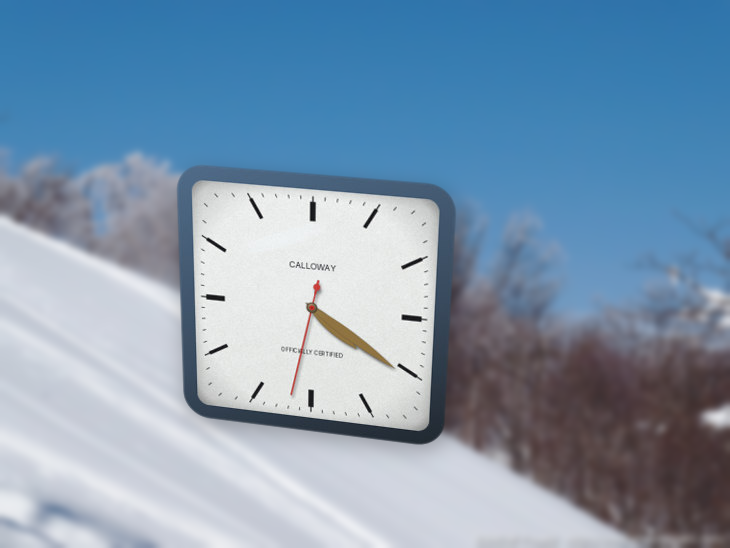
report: 4h20m32s
